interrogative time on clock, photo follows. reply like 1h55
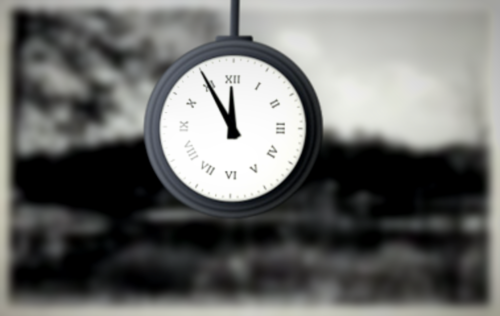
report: 11h55
